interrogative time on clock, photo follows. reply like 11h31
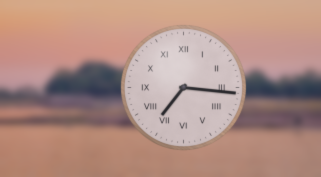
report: 7h16
